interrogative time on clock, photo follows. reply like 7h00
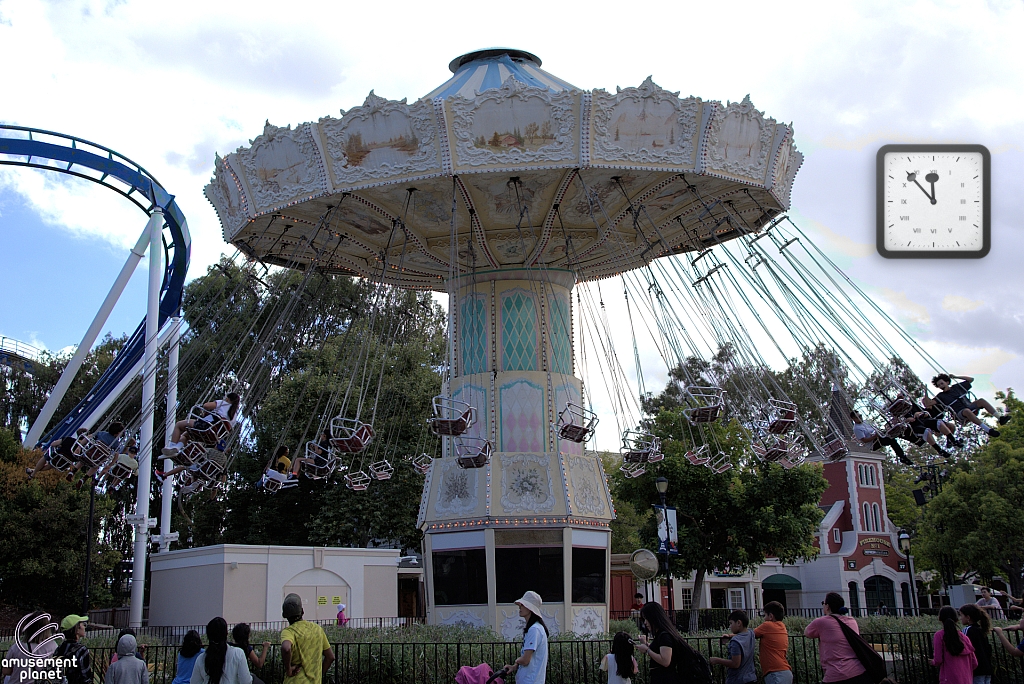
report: 11h53
